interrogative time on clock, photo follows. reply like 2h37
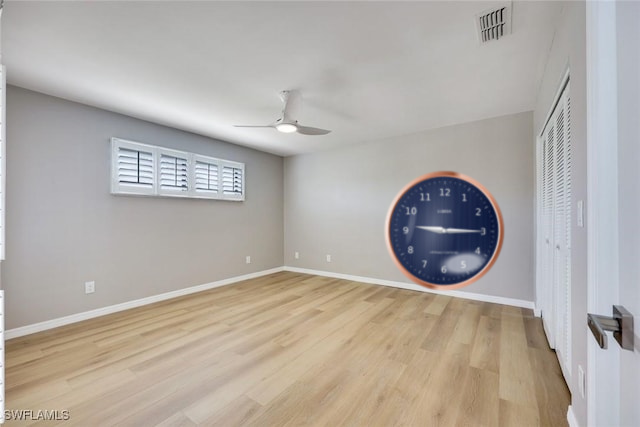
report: 9h15
